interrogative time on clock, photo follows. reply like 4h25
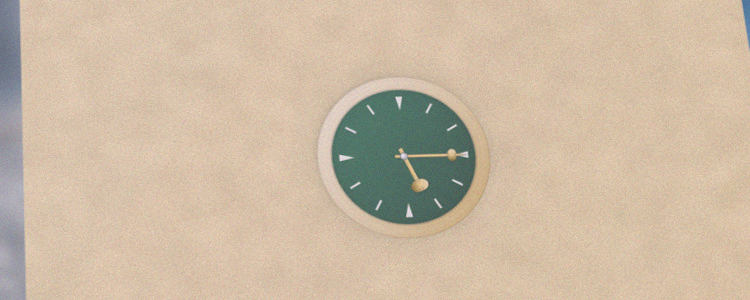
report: 5h15
